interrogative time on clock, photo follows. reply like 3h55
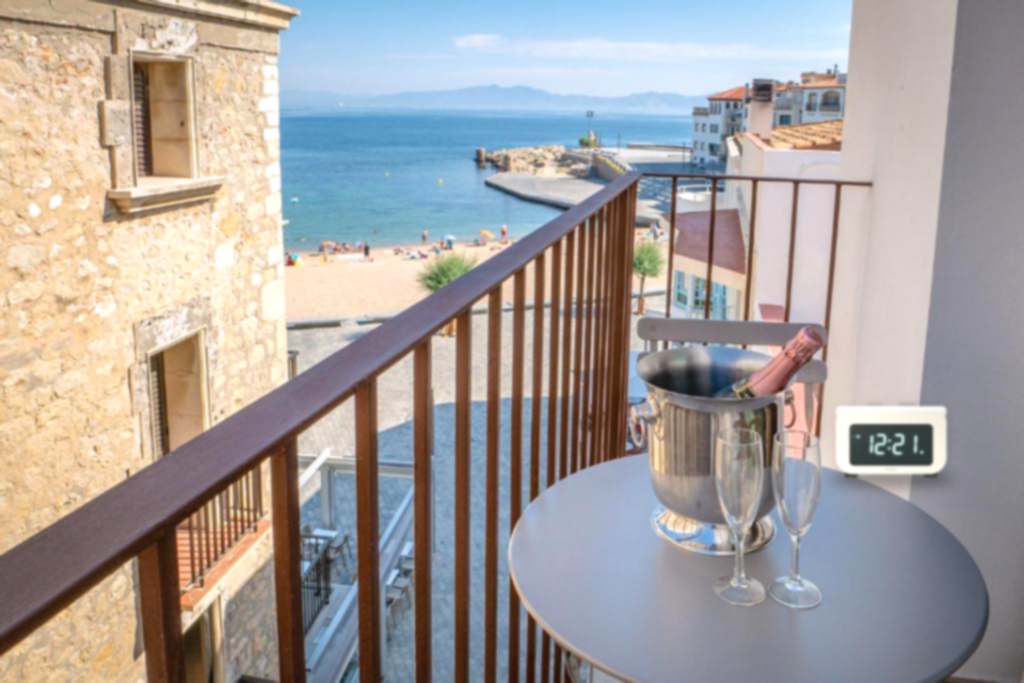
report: 12h21
